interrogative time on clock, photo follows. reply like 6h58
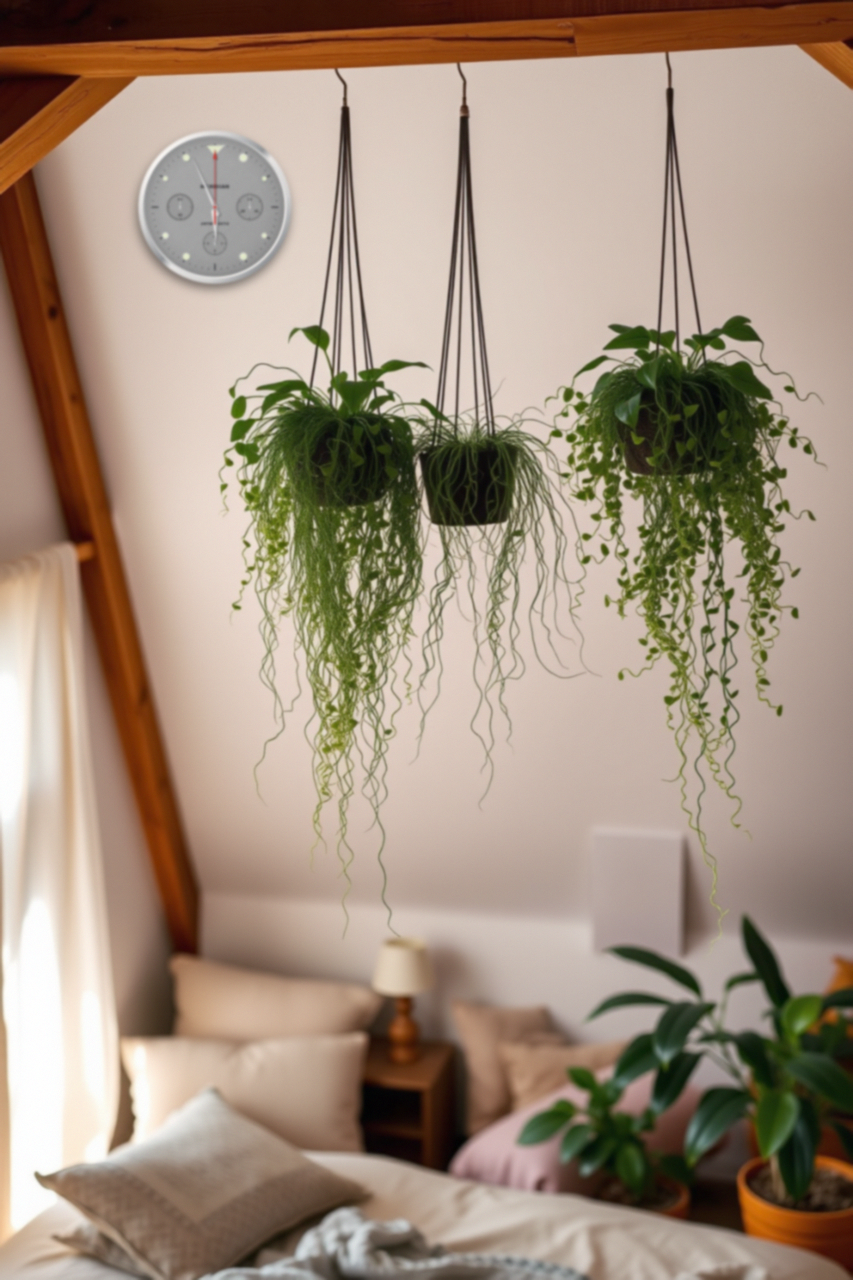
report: 5h56
